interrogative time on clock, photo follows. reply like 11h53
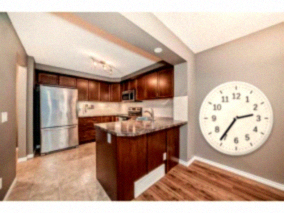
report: 2h36
